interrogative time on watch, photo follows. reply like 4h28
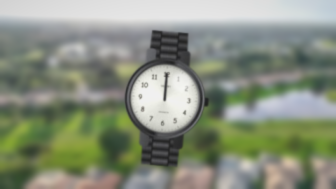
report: 12h00
